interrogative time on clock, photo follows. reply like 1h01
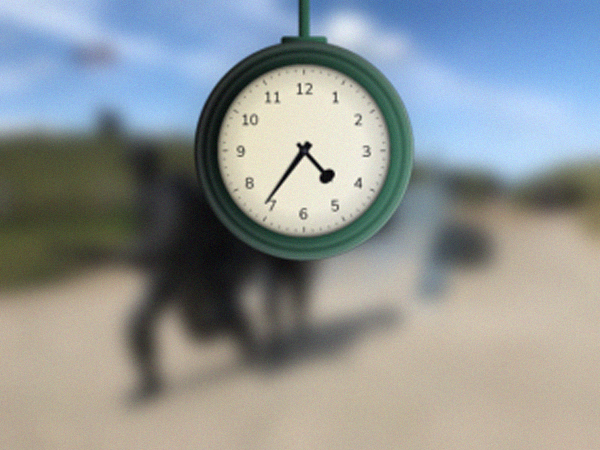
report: 4h36
